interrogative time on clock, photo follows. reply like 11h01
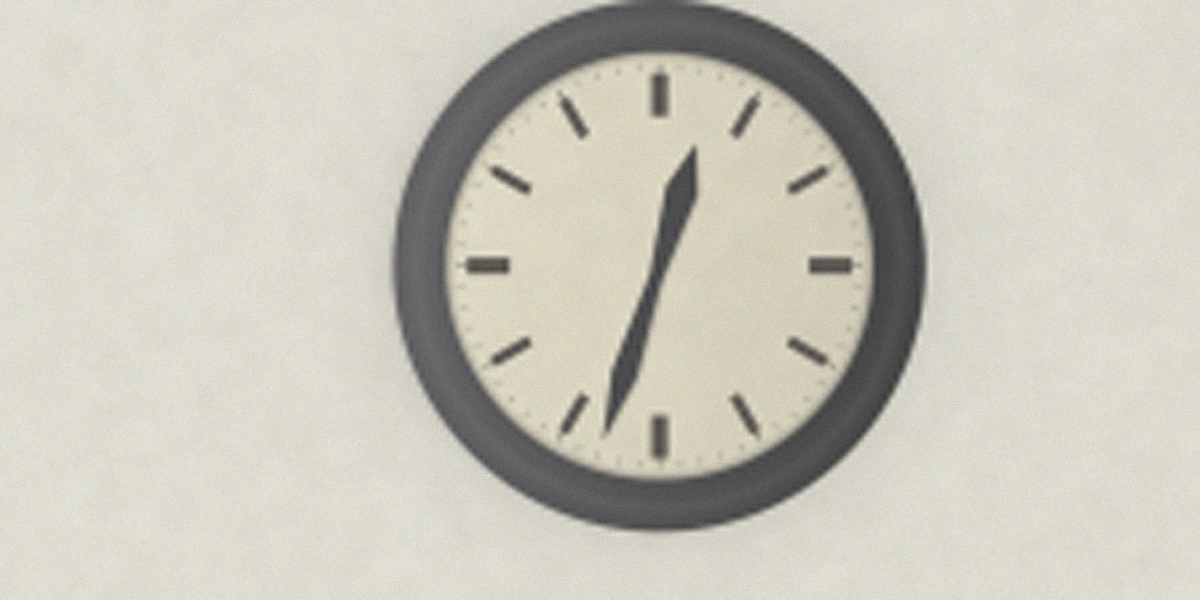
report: 12h33
